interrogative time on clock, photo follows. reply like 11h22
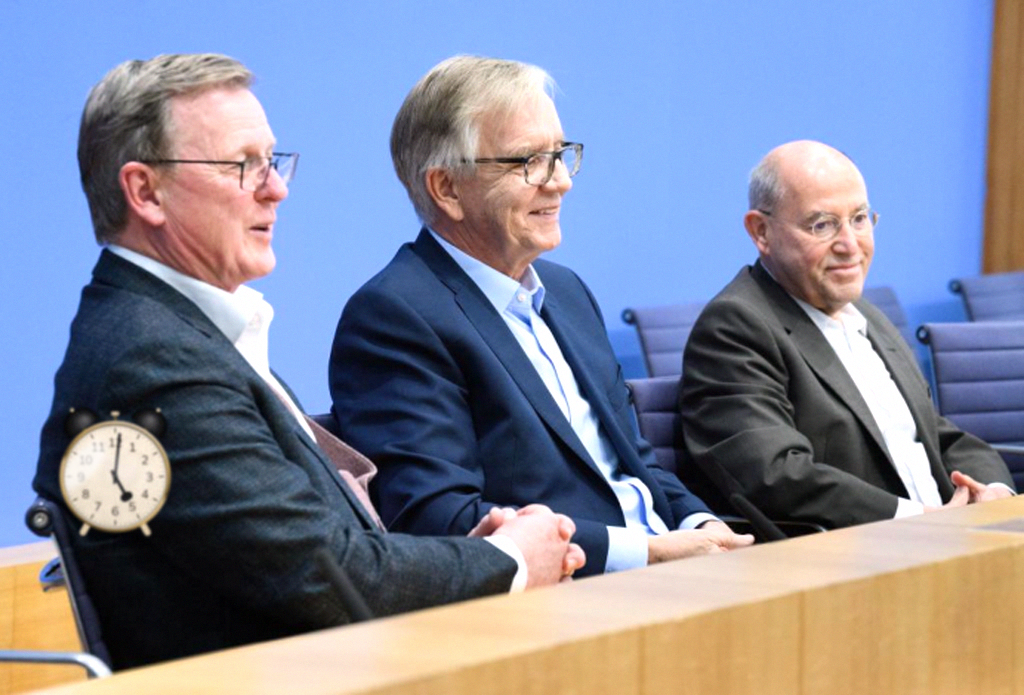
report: 5h01
